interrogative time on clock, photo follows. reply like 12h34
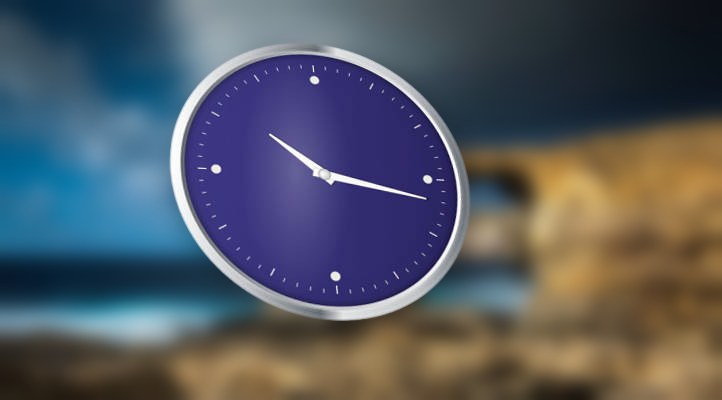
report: 10h17
